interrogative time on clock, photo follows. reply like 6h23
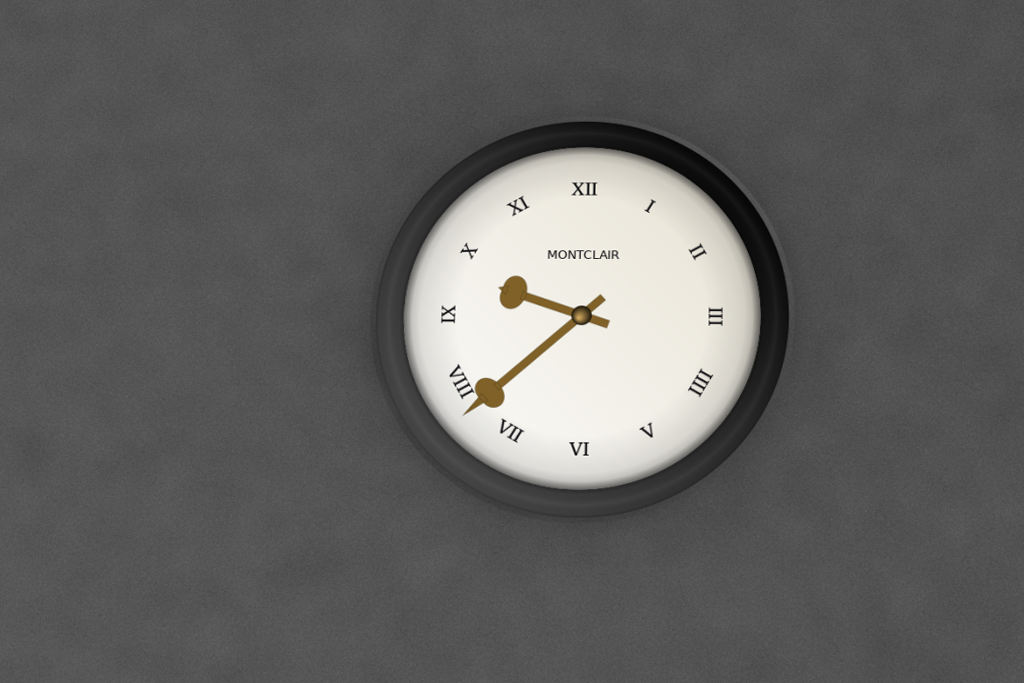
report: 9h38
